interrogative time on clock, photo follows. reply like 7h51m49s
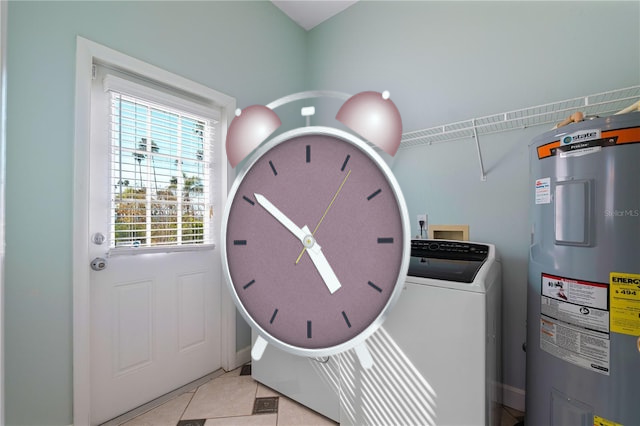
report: 4h51m06s
